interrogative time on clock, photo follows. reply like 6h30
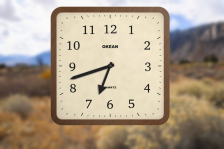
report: 6h42
